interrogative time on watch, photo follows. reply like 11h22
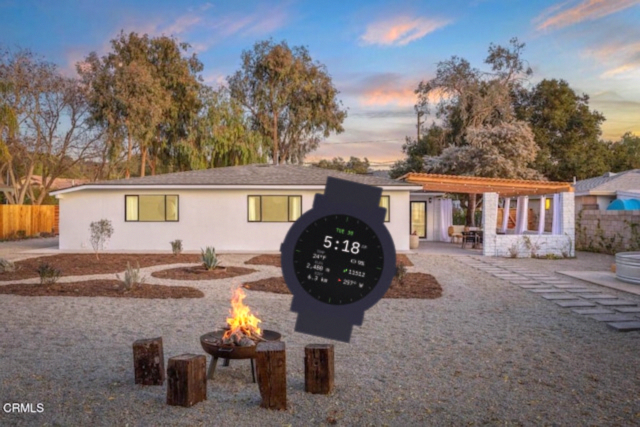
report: 5h18
